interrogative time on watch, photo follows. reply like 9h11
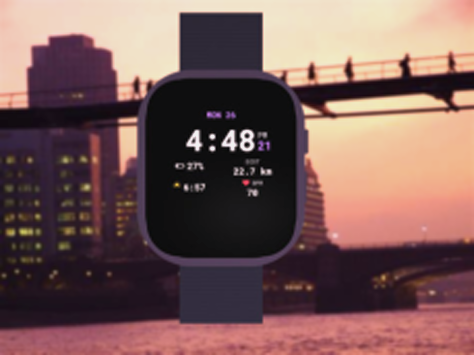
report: 4h48
